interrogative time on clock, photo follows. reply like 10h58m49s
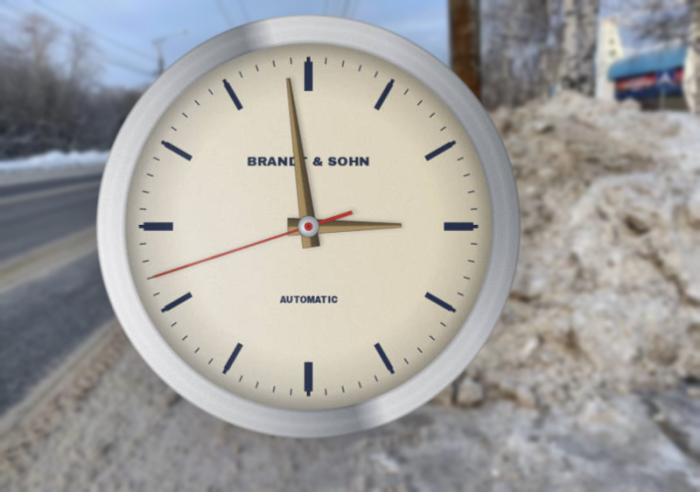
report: 2h58m42s
